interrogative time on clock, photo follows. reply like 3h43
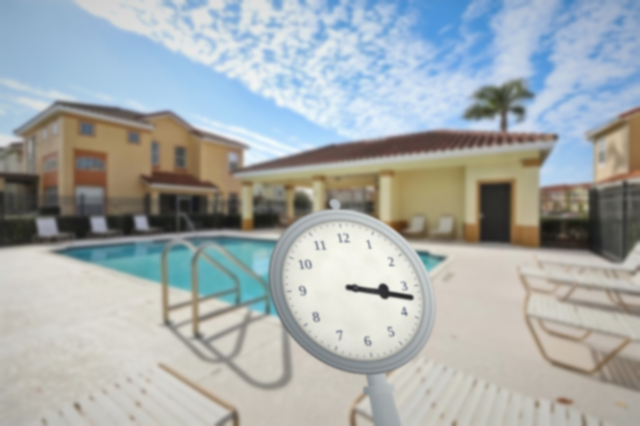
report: 3h17
